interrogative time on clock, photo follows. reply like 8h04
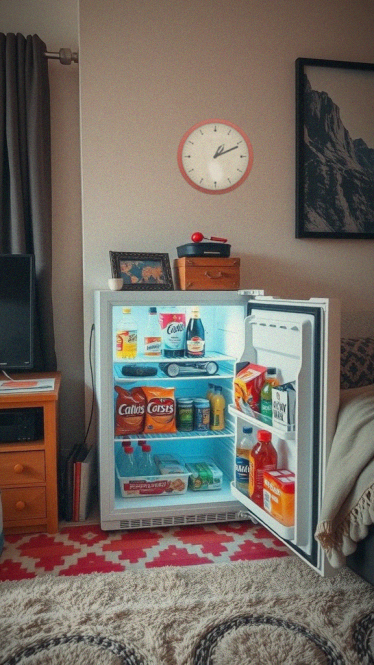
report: 1h11
